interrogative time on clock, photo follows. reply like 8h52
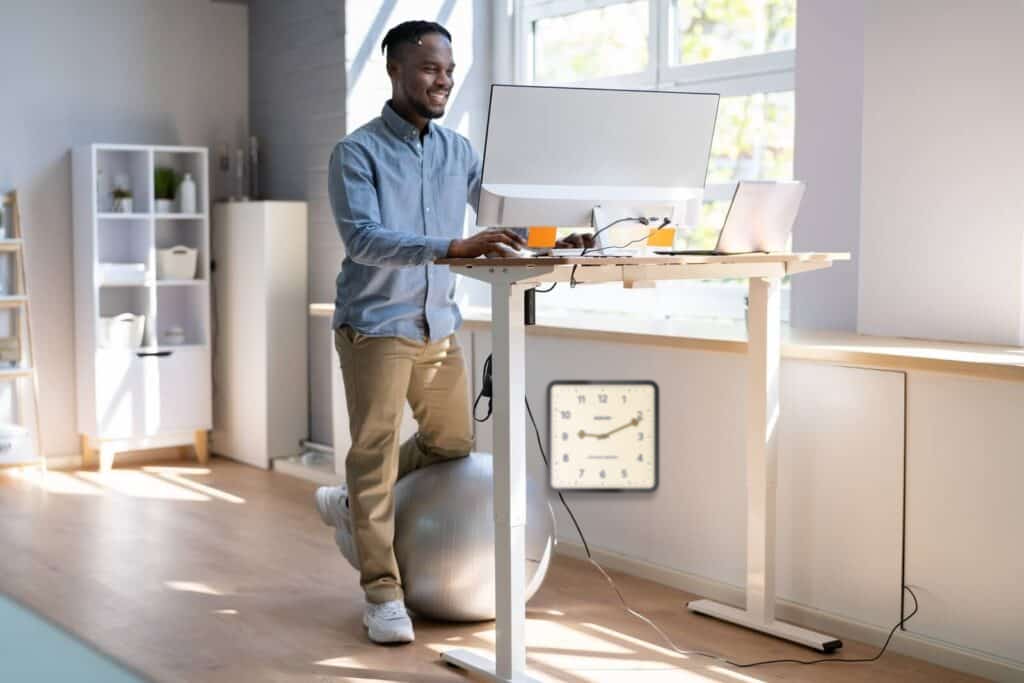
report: 9h11
